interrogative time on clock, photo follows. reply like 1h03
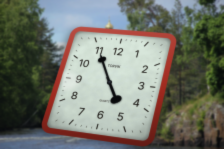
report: 4h55
